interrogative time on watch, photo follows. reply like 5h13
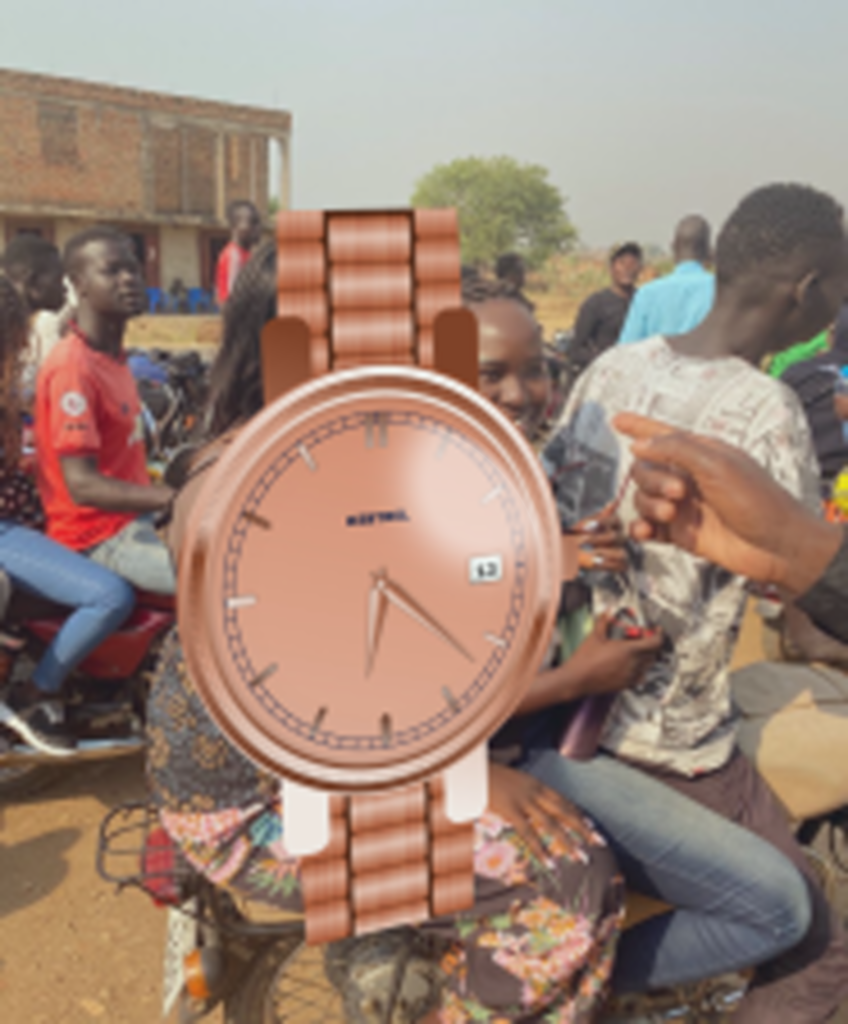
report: 6h22
